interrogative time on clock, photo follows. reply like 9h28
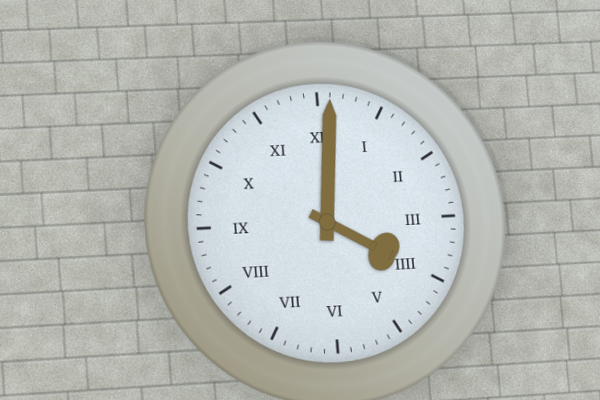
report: 4h01
